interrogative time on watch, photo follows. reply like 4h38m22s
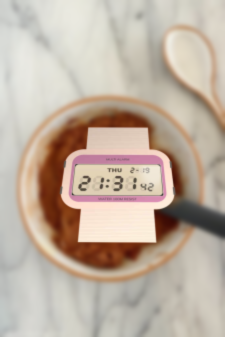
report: 21h31m42s
